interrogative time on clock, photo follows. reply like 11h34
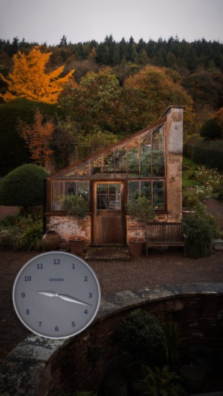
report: 9h18
